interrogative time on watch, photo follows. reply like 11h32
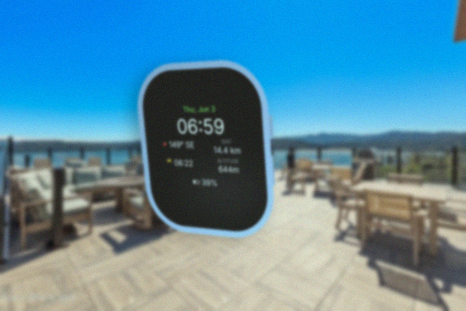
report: 6h59
